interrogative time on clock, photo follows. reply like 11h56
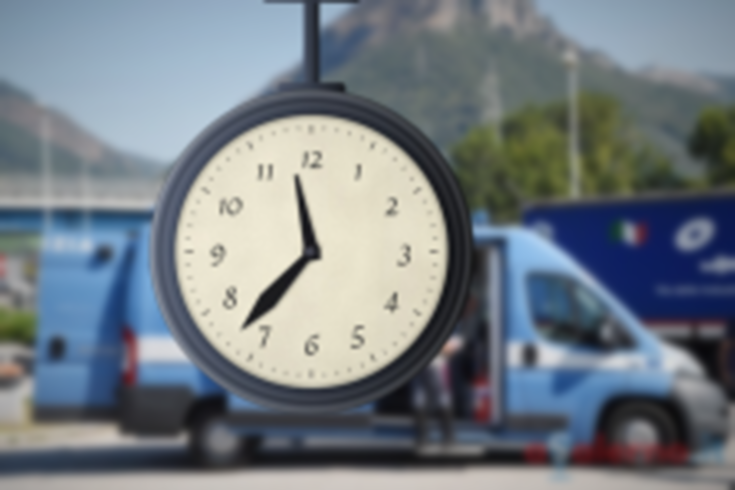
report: 11h37
